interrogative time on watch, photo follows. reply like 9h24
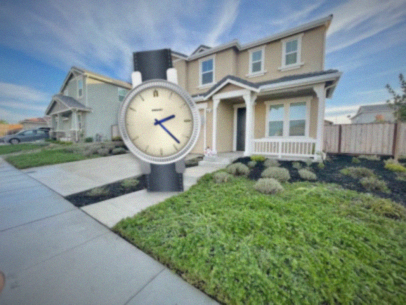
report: 2h23
